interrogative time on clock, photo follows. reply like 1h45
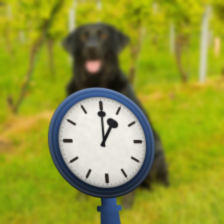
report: 1h00
